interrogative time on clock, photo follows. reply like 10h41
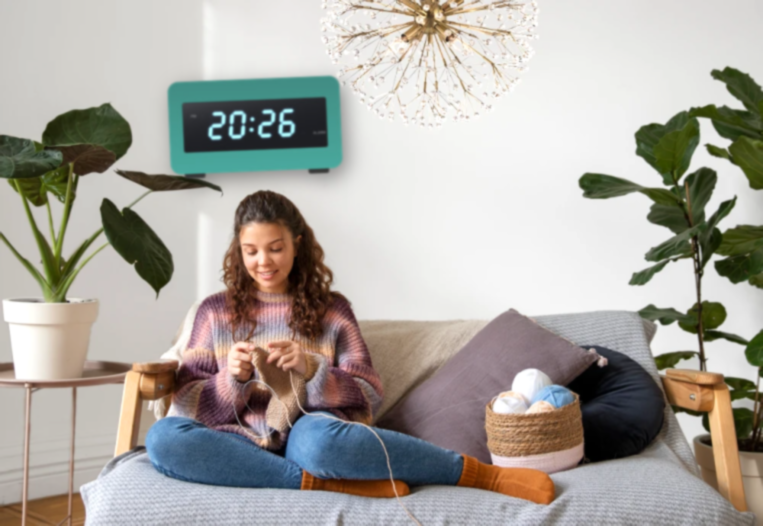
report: 20h26
